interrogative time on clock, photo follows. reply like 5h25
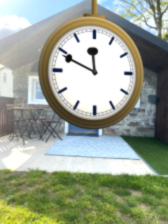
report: 11h49
